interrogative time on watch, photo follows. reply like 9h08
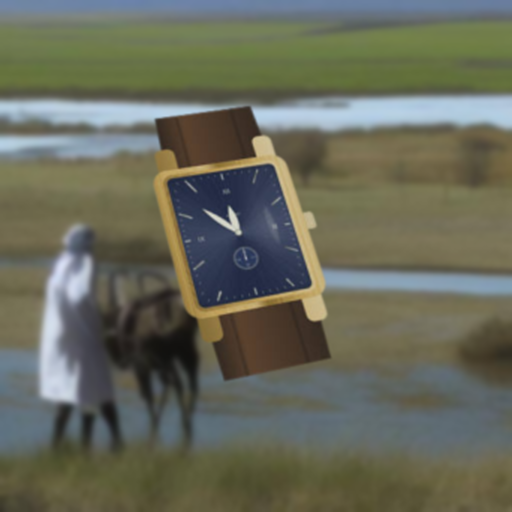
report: 11h53
